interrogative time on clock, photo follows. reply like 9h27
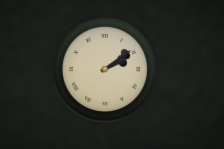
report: 2h09
